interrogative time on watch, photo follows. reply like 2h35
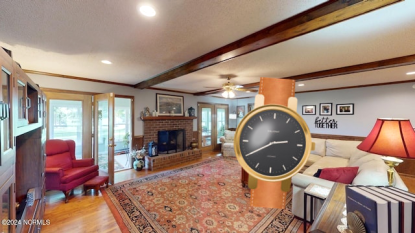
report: 2h40
